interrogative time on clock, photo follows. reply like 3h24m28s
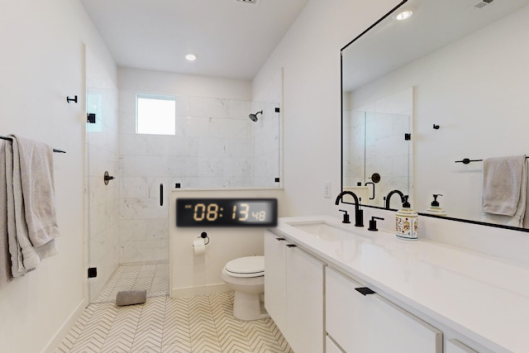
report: 8h13m48s
